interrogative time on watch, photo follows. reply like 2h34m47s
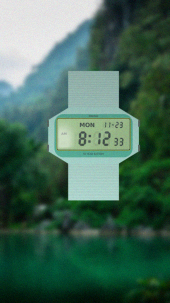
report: 8h12m33s
